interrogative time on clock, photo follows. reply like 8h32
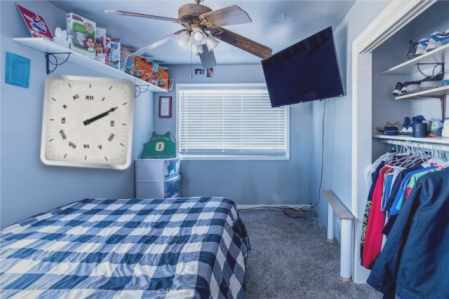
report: 2h10
